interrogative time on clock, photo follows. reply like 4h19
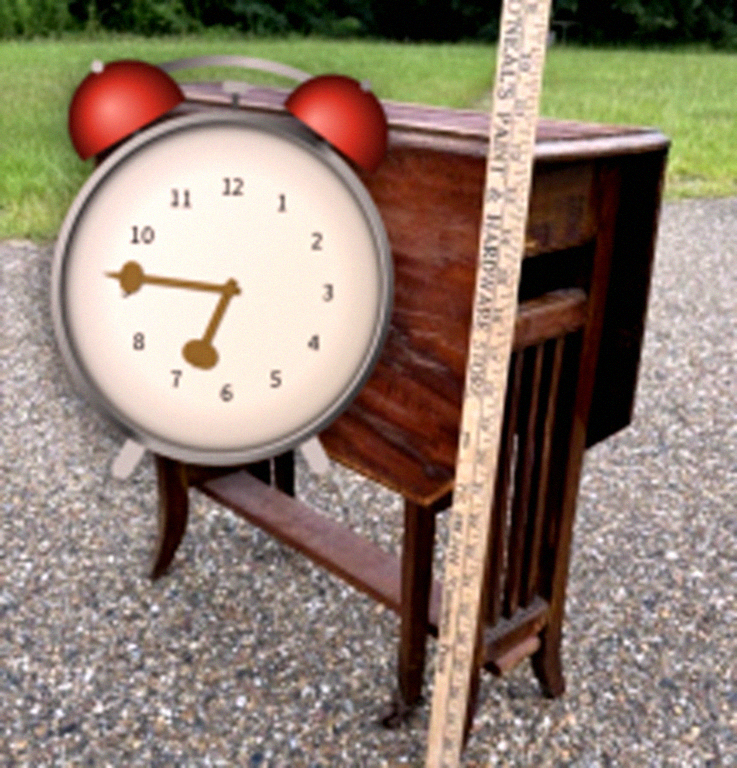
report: 6h46
